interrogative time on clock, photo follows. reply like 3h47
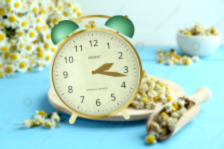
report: 2h17
